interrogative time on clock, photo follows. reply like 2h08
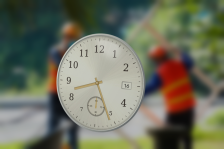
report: 8h26
